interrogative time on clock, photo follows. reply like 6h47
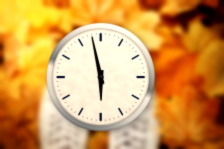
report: 5h58
